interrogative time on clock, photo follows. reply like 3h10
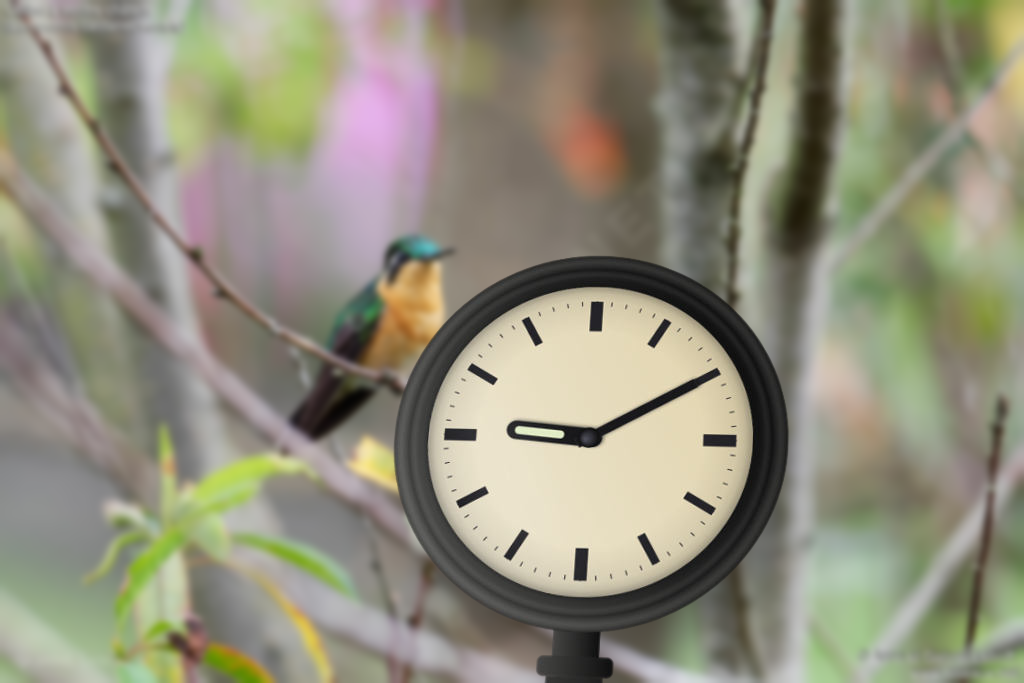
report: 9h10
